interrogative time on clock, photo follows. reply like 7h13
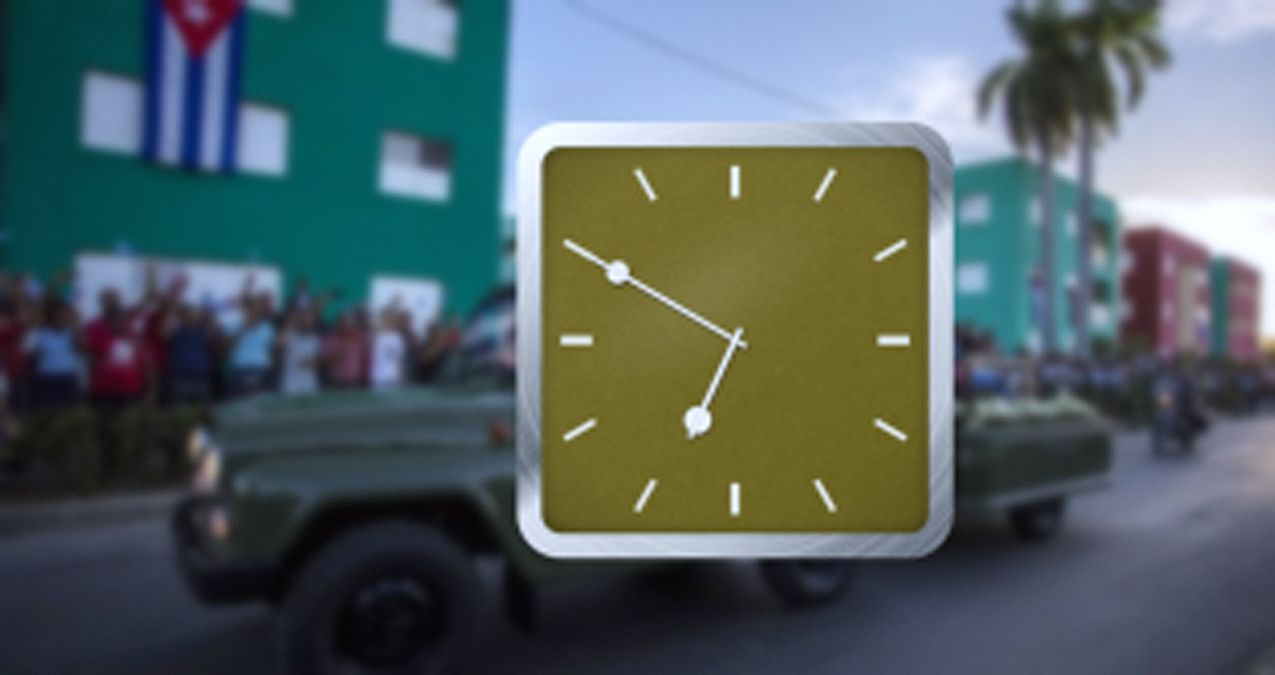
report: 6h50
